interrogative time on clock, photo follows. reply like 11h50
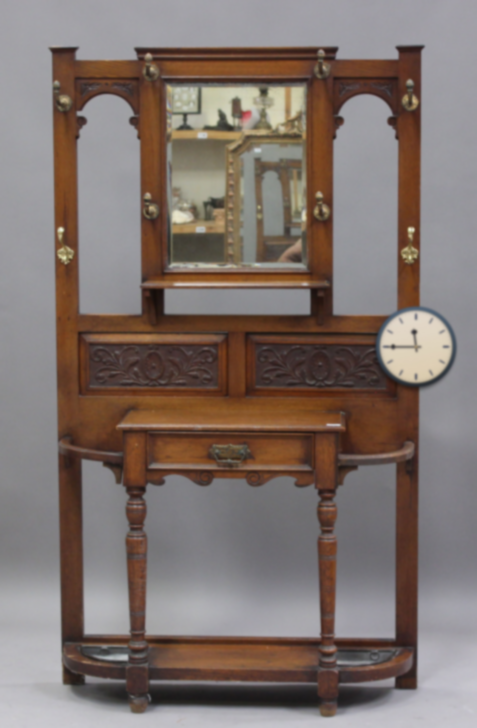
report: 11h45
